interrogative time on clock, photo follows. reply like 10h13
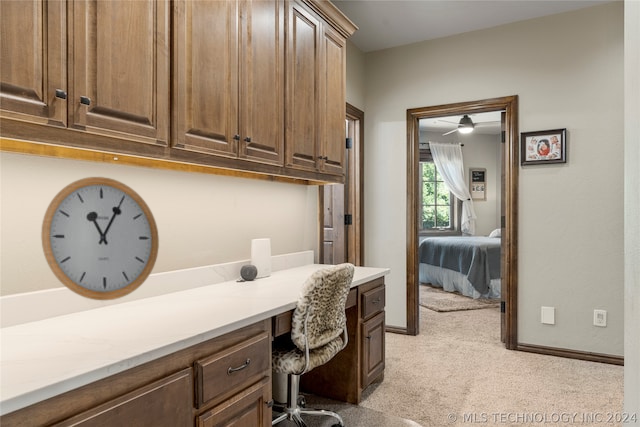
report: 11h05
